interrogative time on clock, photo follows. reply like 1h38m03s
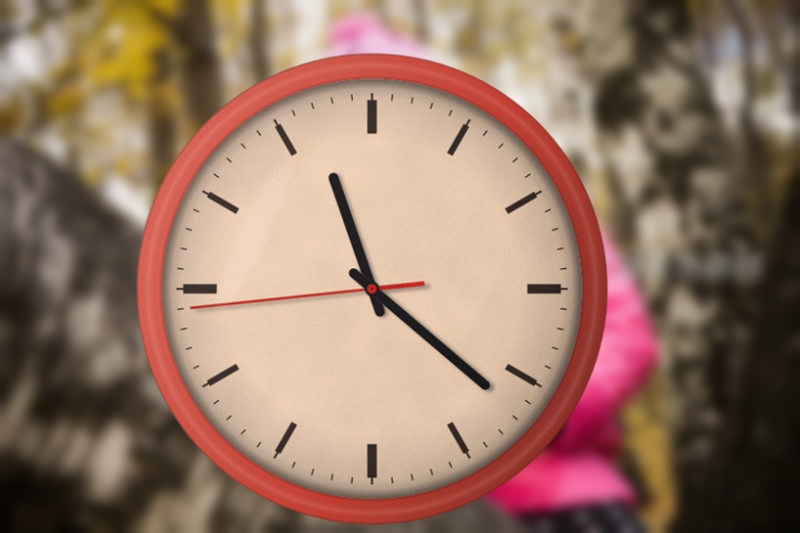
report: 11h21m44s
